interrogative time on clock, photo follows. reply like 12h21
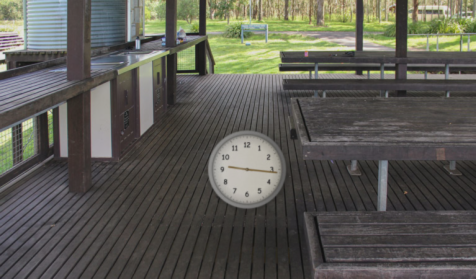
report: 9h16
